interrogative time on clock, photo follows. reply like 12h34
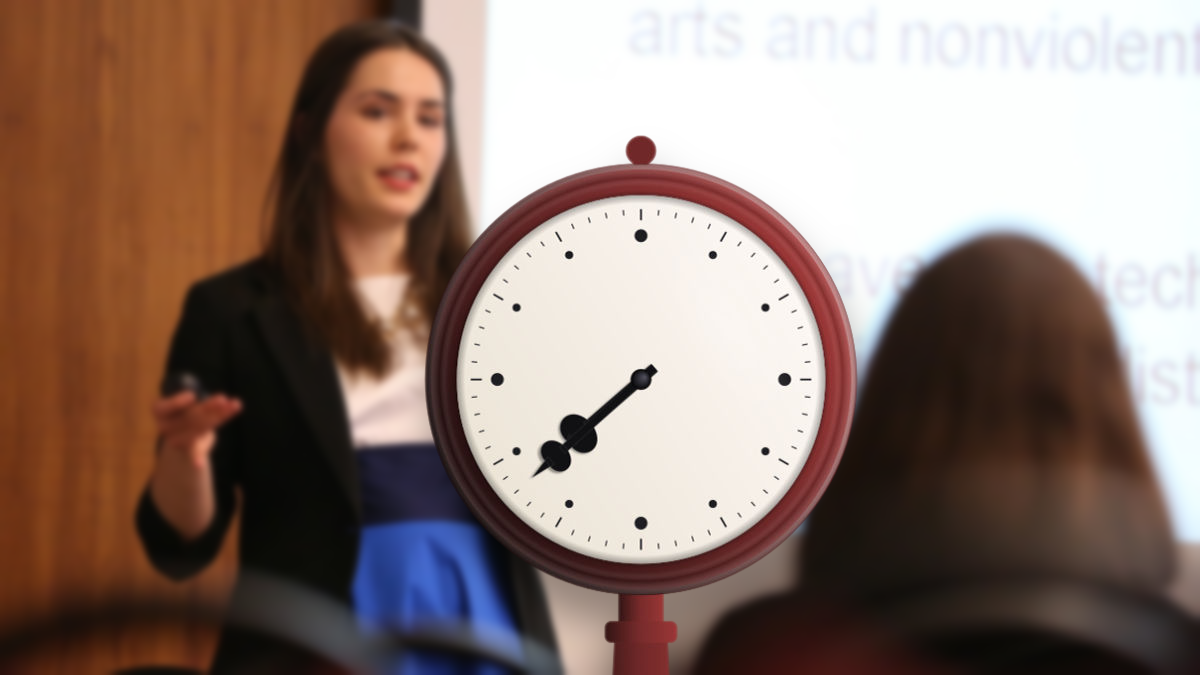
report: 7h38
